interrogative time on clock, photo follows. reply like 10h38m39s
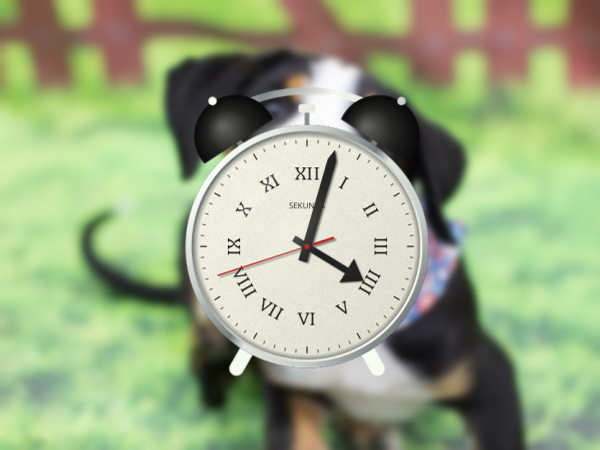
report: 4h02m42s
